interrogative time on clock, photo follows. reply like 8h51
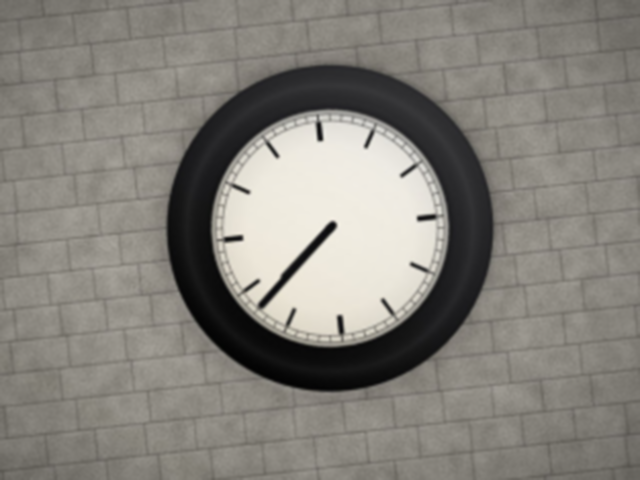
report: 7h38
